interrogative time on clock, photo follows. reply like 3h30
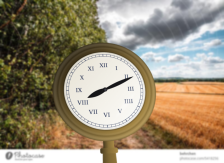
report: 8h11
